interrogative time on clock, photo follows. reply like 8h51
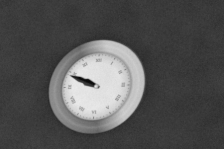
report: 9h49
